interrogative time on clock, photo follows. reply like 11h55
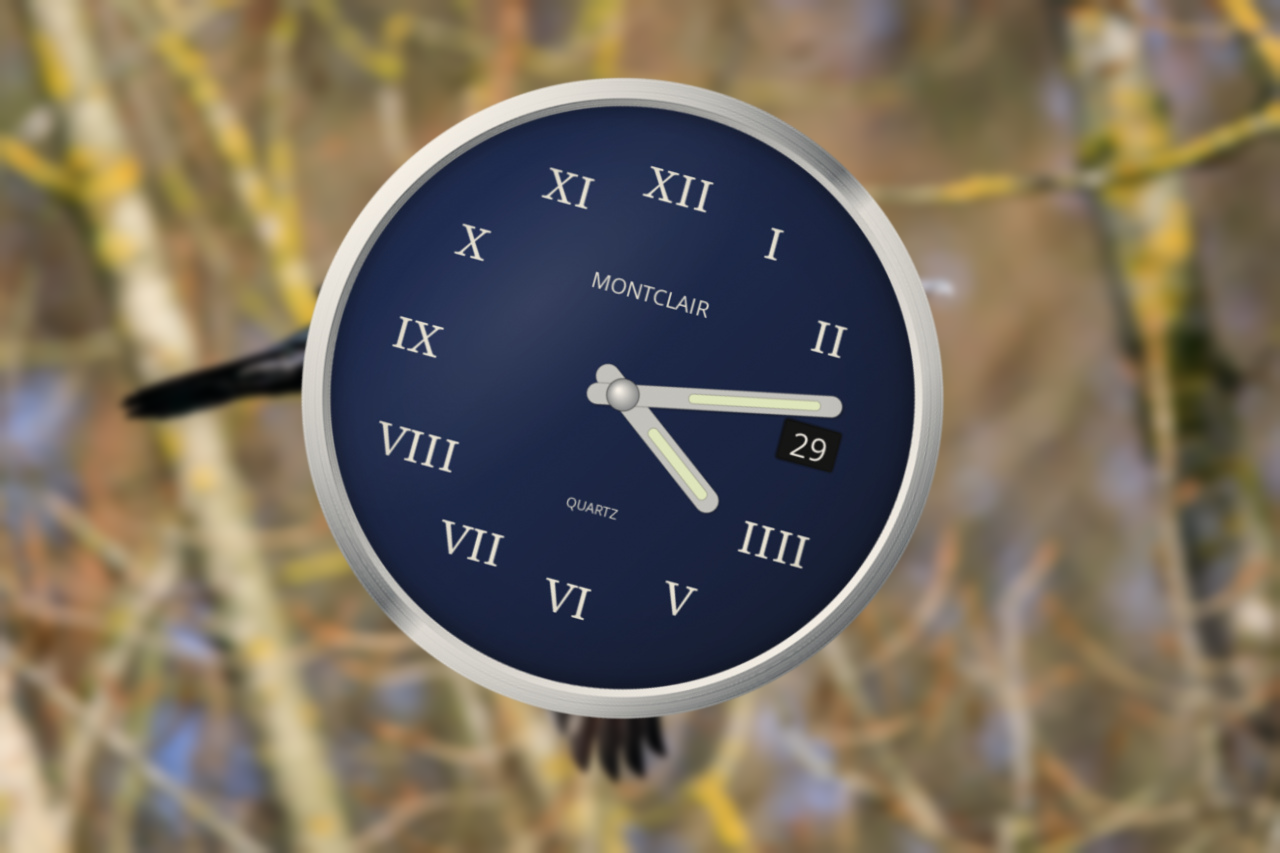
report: 4h13
